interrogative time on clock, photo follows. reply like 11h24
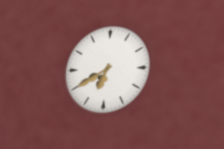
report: 6h40
